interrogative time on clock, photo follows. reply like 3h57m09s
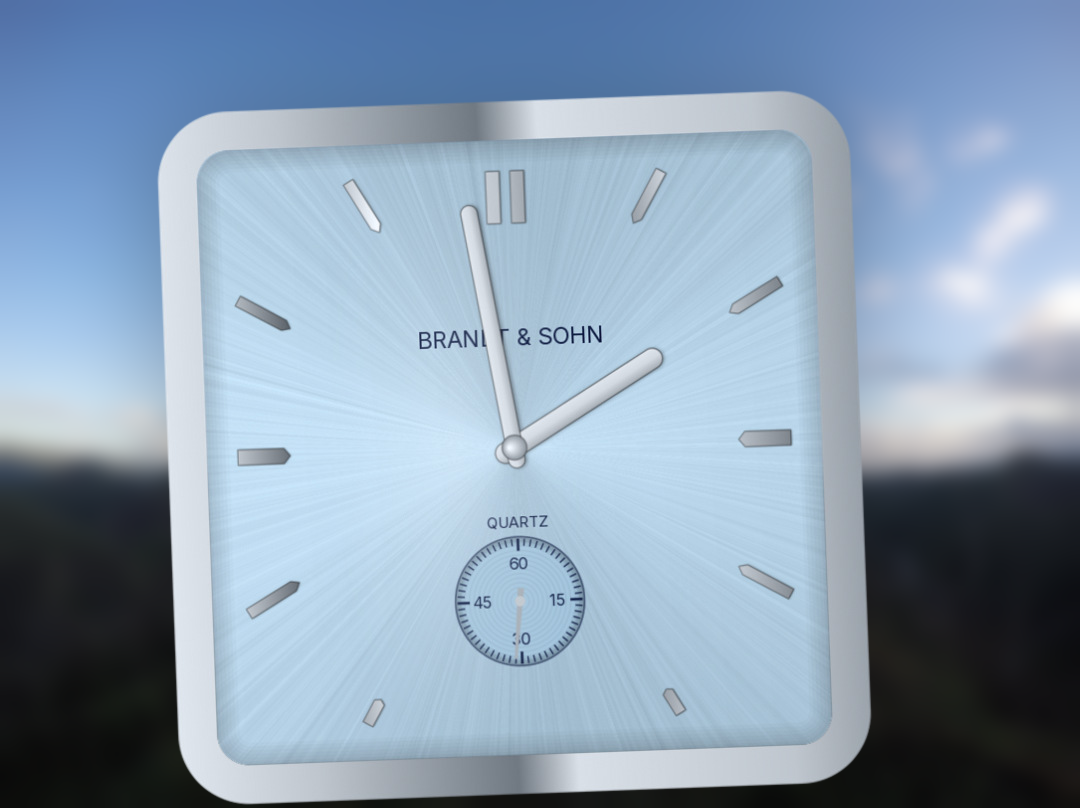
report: 1h58m31s
